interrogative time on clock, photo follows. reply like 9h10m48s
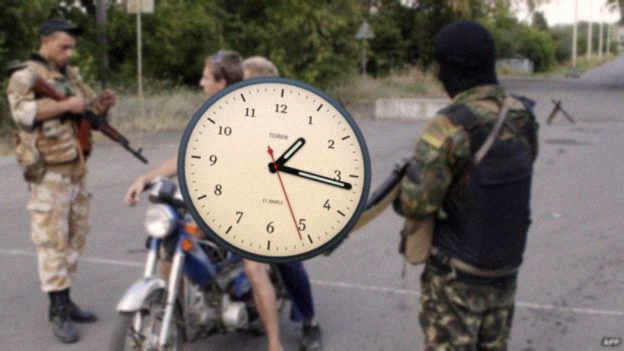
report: 1h16m26s
